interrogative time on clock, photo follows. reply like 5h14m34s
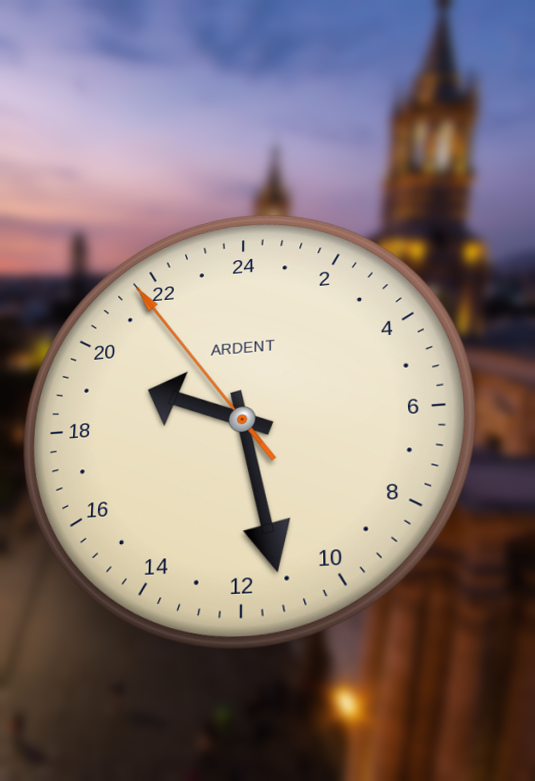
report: 19h27m54s
